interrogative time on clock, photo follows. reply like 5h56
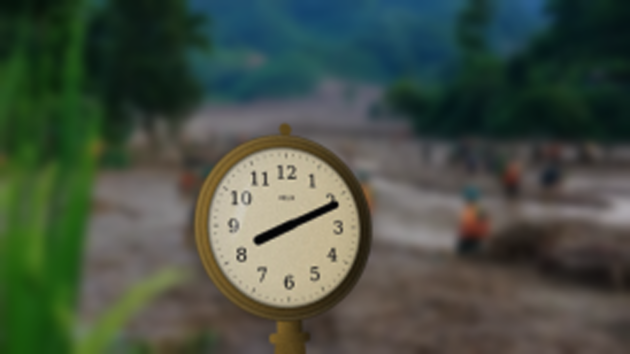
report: 8h11
